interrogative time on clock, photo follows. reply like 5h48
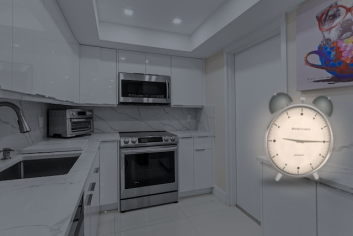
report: 9h15
